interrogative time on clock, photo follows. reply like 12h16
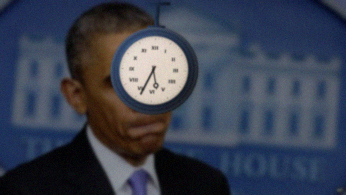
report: 5h34
